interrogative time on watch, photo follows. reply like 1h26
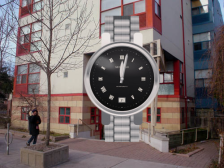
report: 12h02
